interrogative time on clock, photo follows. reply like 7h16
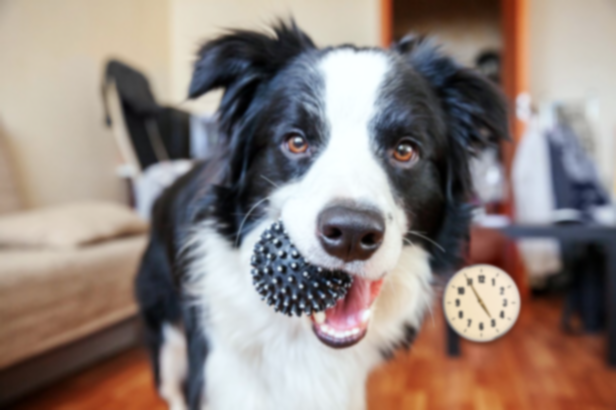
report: 4h55
